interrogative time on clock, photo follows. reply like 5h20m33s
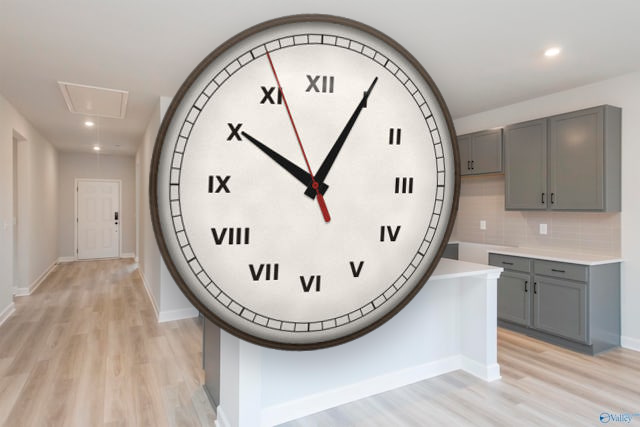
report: 10h04m56s
